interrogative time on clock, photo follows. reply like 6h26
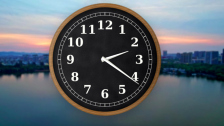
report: 2h21
